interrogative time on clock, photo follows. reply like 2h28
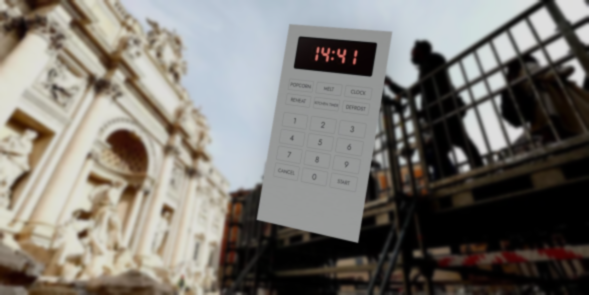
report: 14h41
